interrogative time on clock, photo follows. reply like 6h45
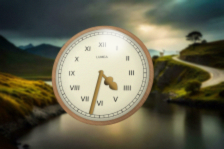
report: 4h32
